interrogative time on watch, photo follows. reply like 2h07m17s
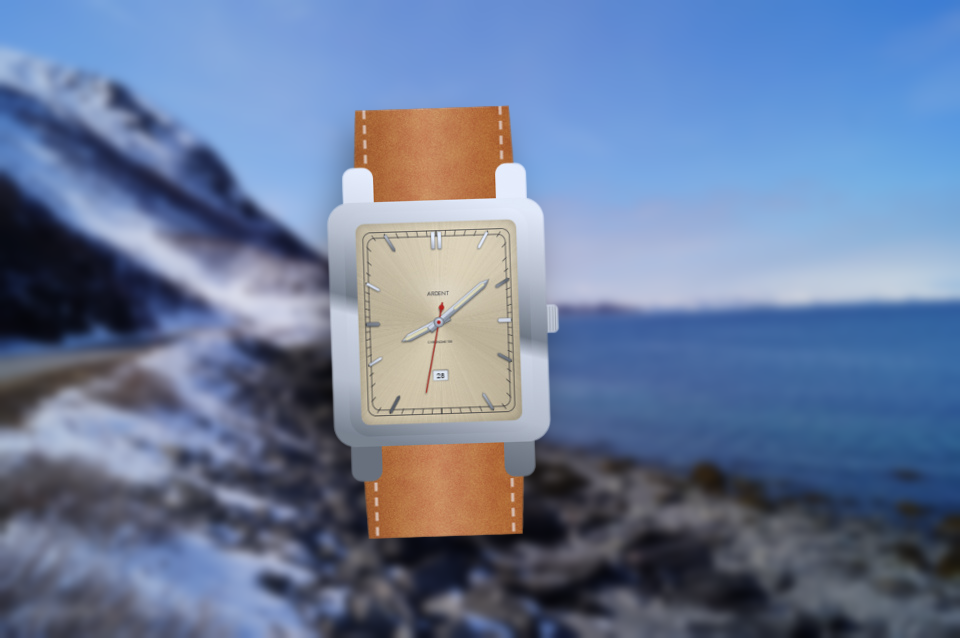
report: 8h08m32s
